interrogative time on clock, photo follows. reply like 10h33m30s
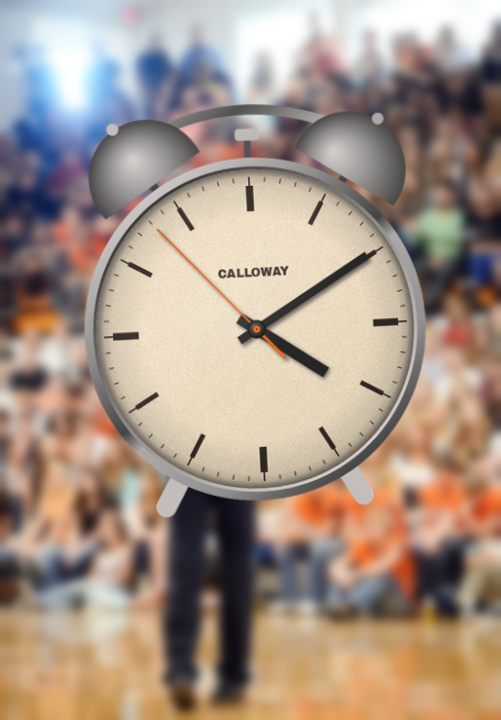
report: 4h09m53s
